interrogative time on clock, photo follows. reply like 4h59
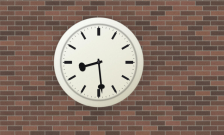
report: 8h29
